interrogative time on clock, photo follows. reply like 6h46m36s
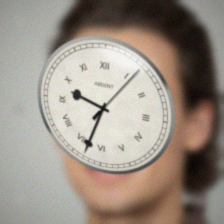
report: 9h33m06s
